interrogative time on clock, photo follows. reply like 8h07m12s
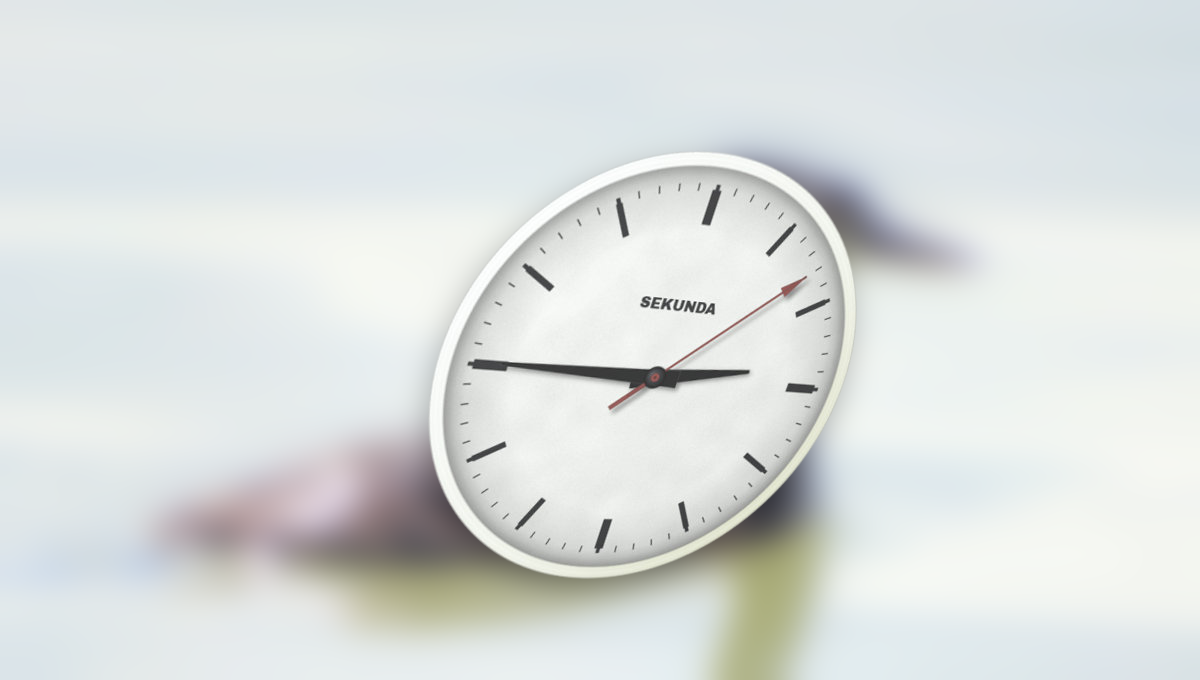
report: 2h45m08s
